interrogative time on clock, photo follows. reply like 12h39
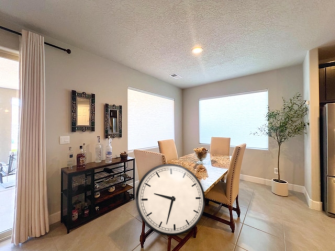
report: 9h33
